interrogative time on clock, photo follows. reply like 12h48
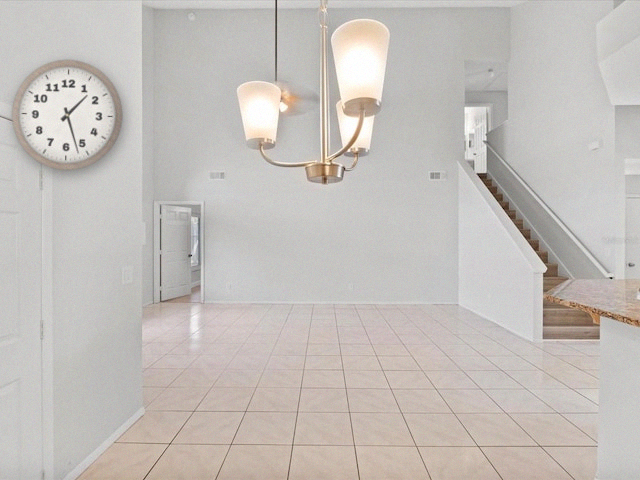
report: 1h27
